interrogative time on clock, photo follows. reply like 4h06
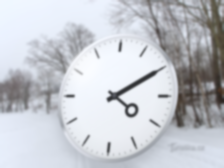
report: 4h10
